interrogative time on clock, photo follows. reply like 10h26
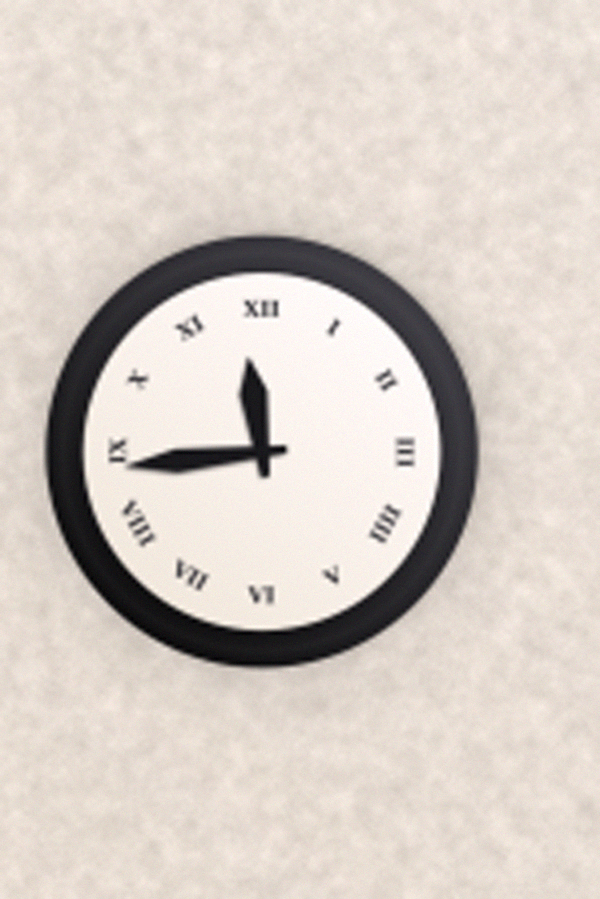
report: 11h44
